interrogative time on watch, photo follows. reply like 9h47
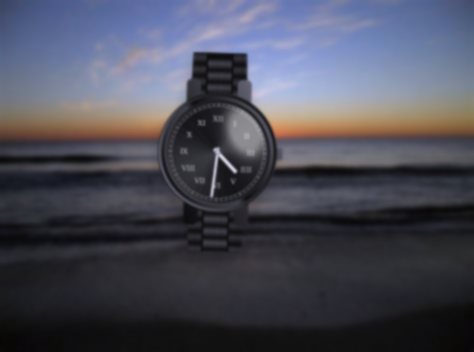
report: 4h31
